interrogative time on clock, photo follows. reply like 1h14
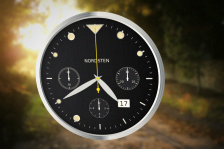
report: 4h40
